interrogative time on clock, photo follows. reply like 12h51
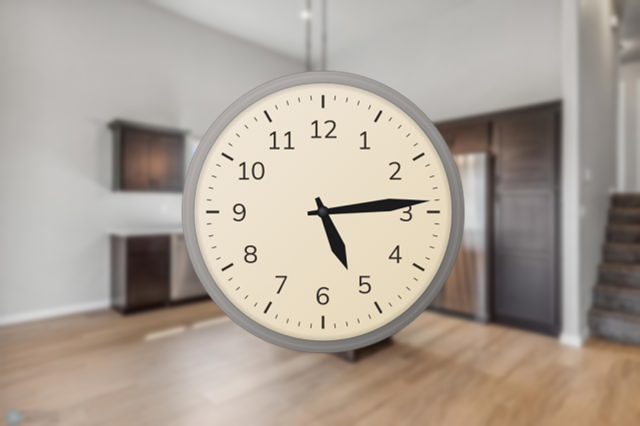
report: 5h14
